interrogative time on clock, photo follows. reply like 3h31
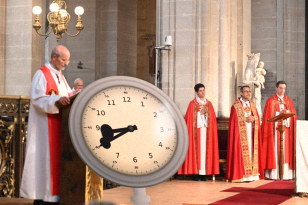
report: 8h40
